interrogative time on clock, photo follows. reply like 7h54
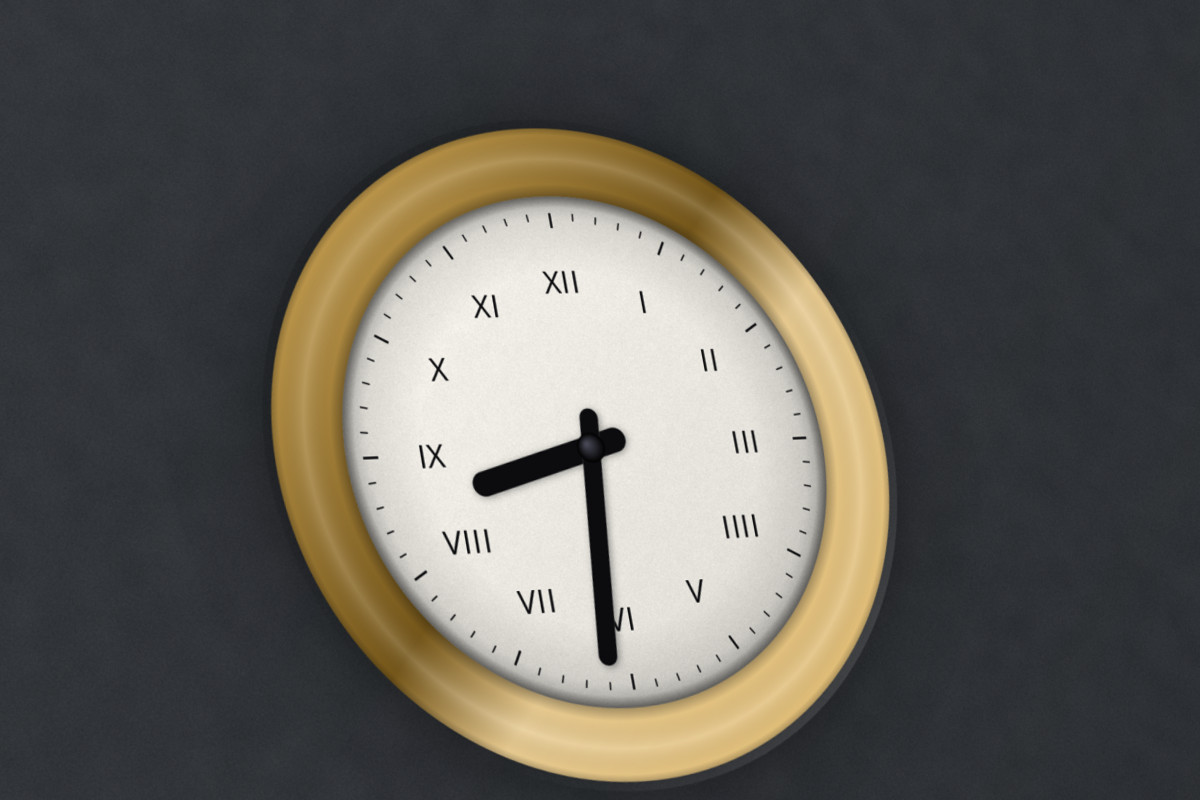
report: 8h31
